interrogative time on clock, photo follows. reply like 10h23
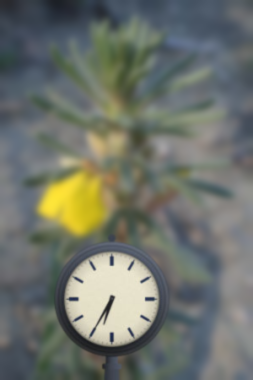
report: 6h35
